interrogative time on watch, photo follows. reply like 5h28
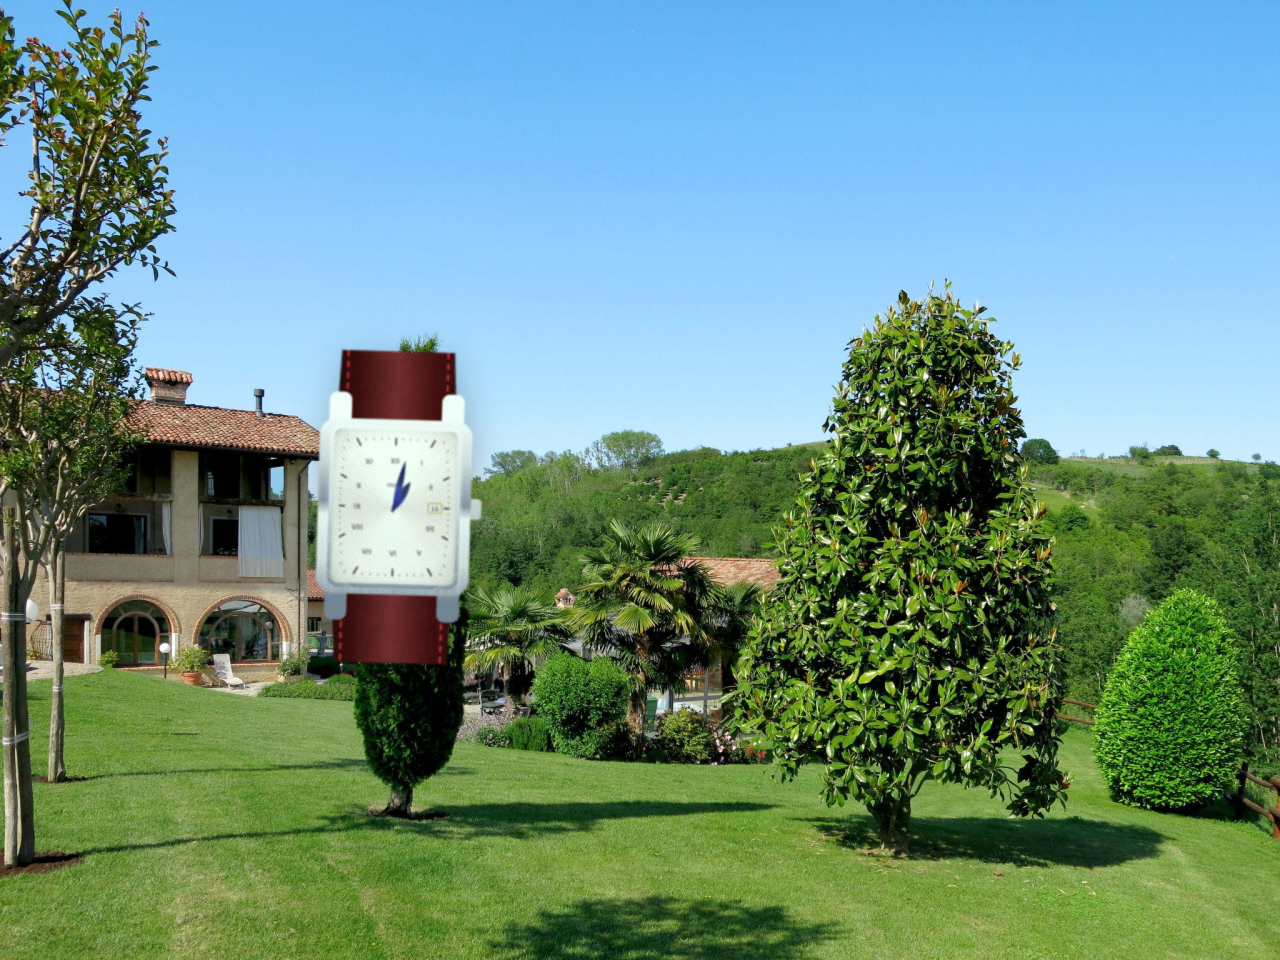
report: 1h02
